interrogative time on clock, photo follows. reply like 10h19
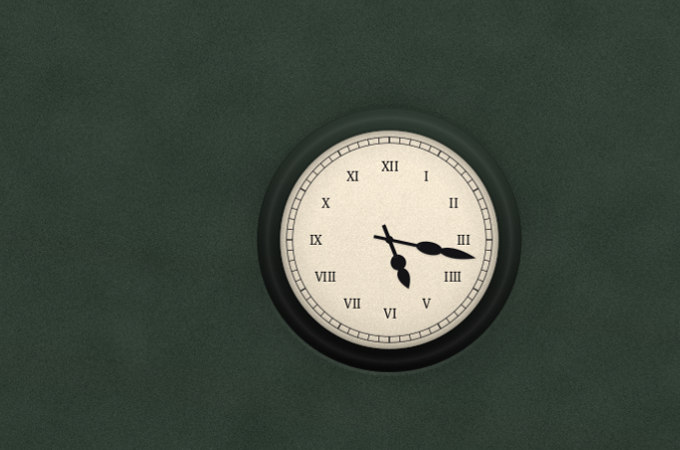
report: 5h17
